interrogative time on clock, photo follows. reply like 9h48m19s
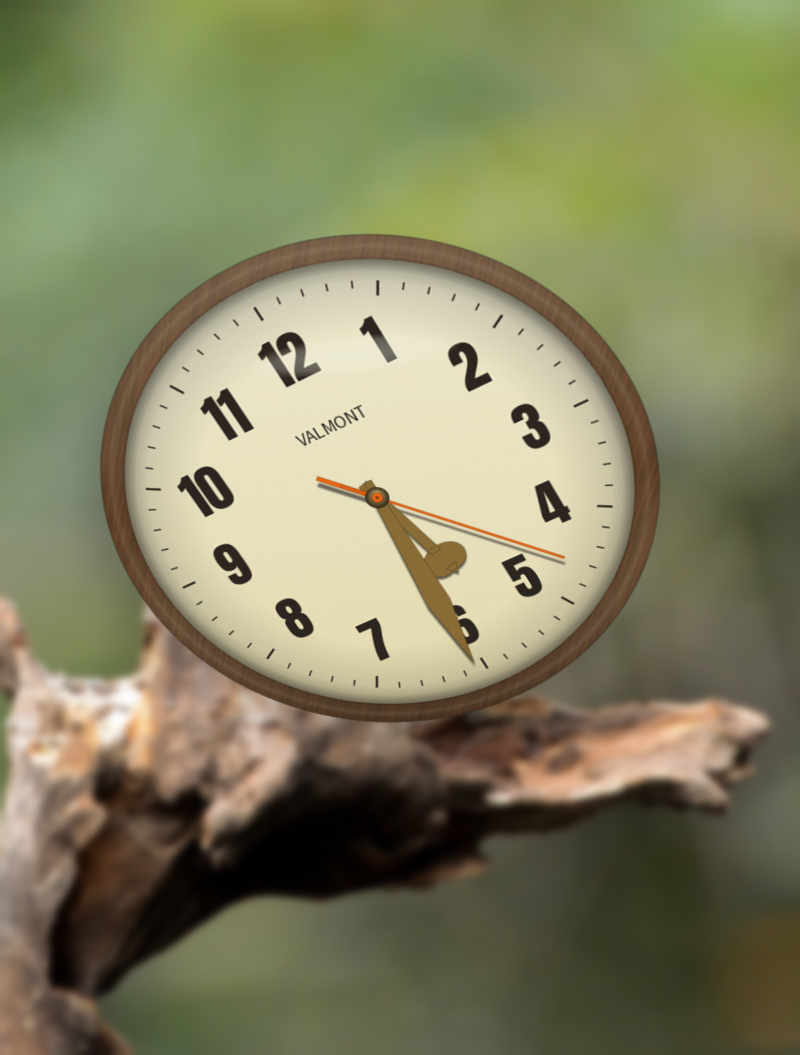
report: 5h30m23s
